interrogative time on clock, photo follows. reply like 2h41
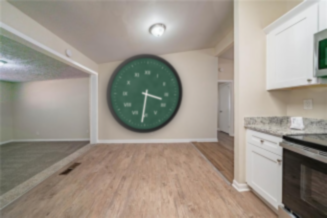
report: 3h31
